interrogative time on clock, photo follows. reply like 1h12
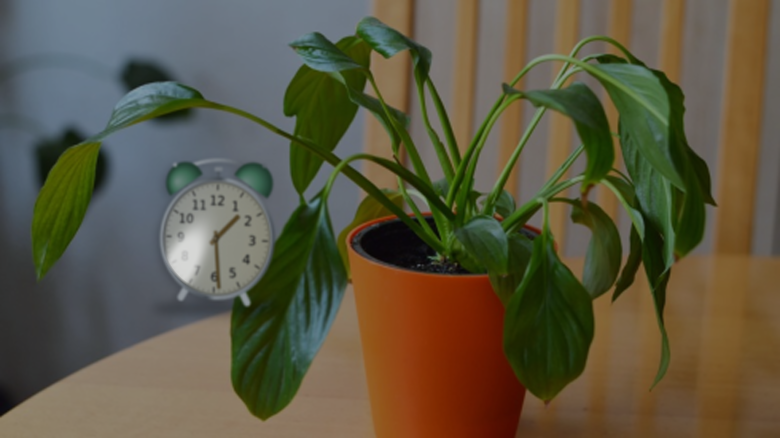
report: 1h29
